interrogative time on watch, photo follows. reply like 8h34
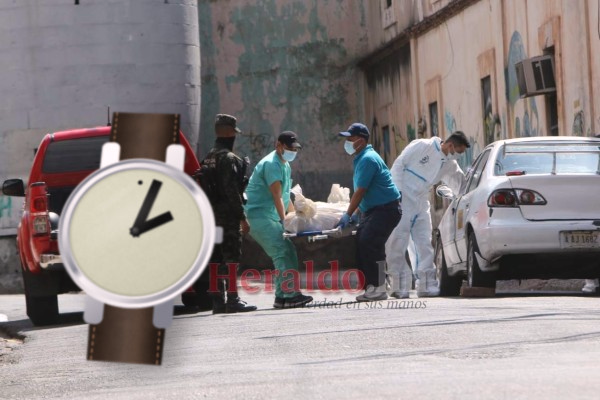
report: 2h03
